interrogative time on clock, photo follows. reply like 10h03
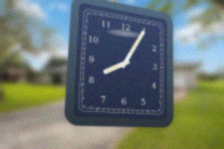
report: 8h05
